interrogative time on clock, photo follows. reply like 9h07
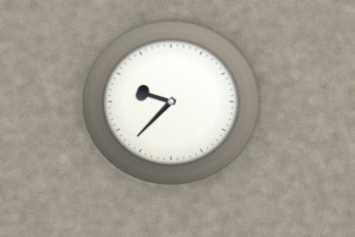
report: 9h37
